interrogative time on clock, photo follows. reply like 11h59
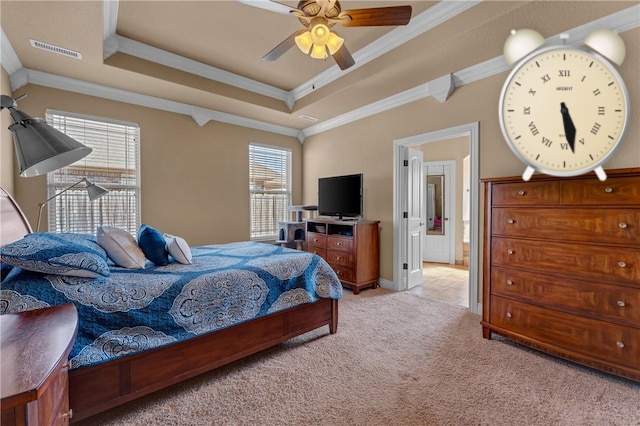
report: 5h28
